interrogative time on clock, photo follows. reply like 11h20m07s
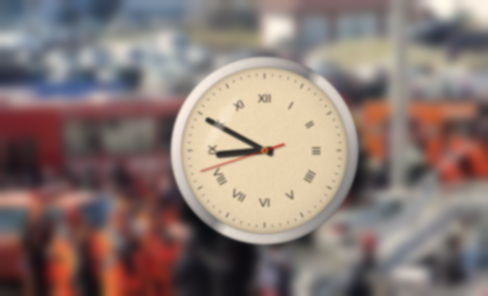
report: 8h49m42s
